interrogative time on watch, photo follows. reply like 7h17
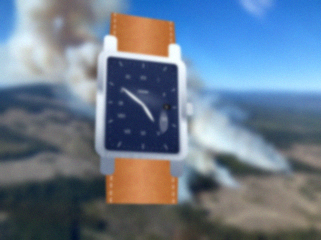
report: 4h51
